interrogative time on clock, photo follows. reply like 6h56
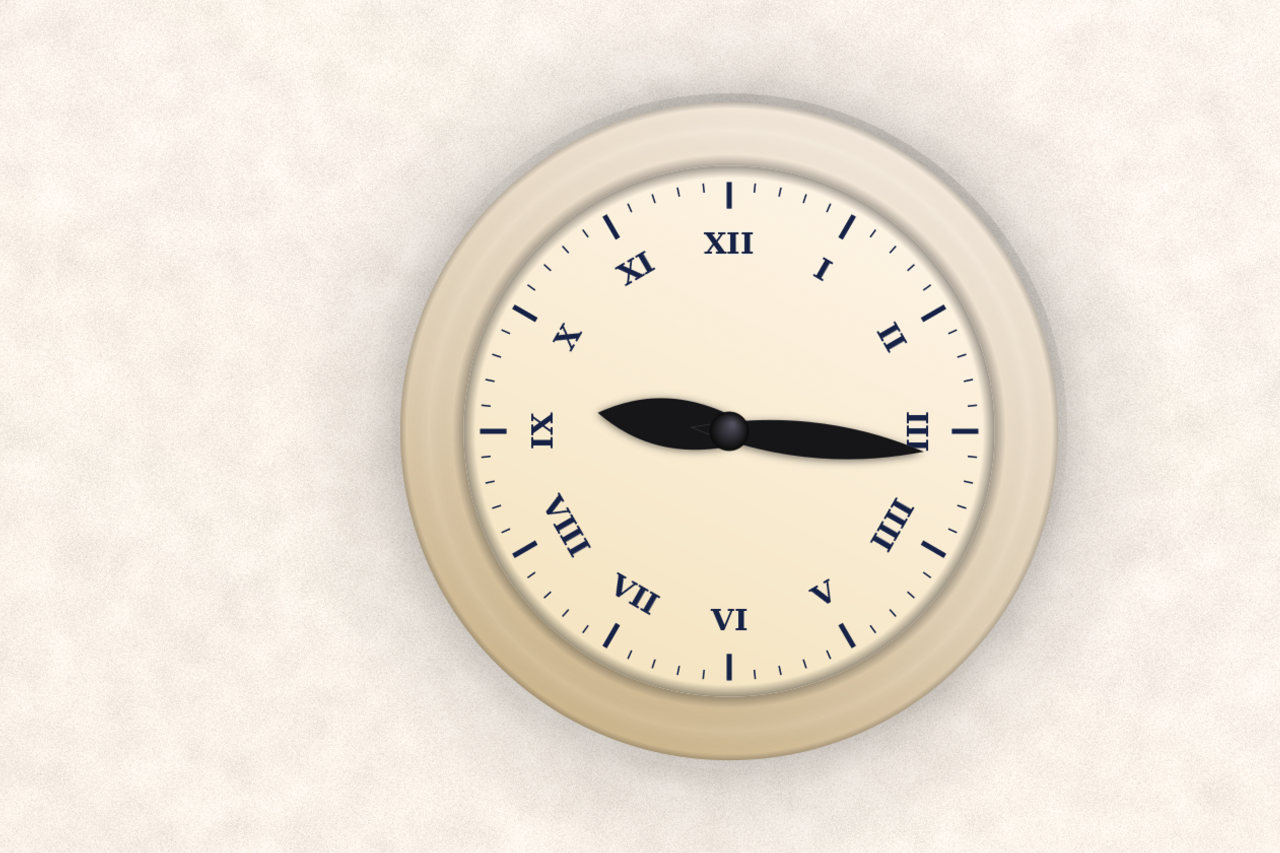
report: 9h16
